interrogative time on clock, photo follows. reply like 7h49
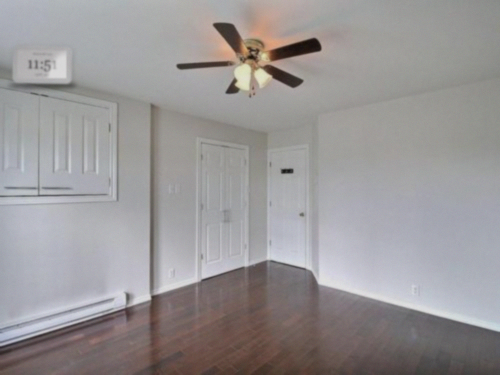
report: 11h51
